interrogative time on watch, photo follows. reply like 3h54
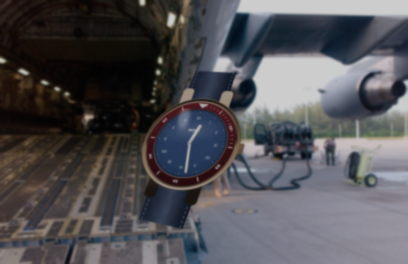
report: 12h28
